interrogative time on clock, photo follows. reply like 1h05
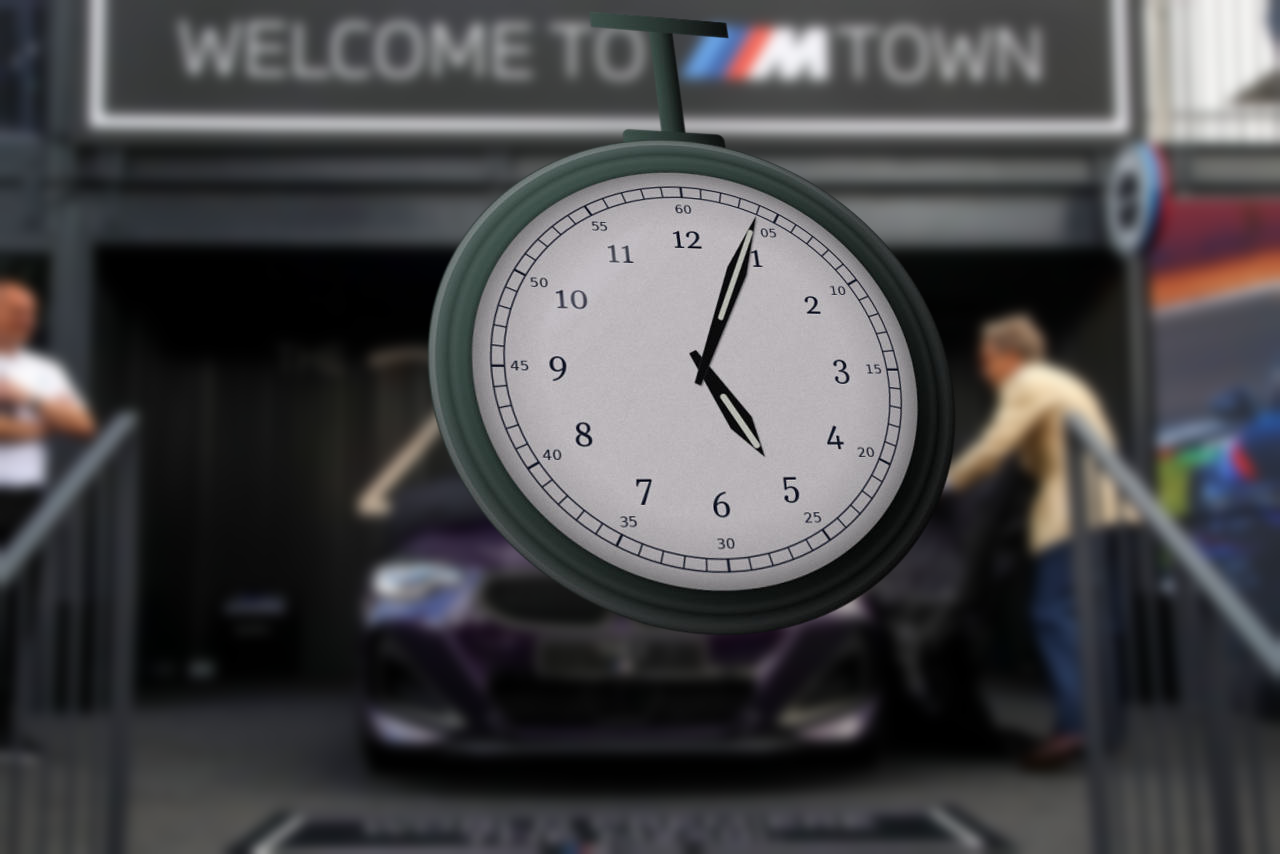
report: 5h04
